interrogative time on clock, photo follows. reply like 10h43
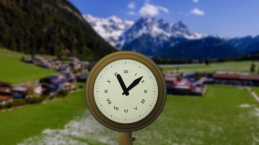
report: 11h08
